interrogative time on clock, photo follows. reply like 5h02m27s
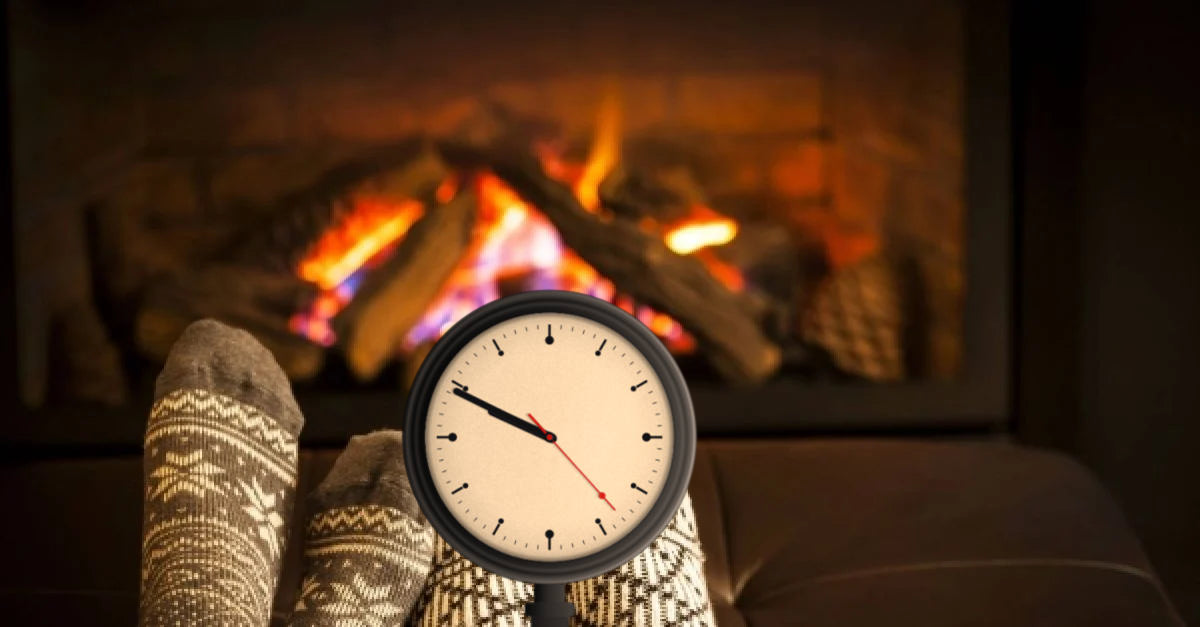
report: 9h49m23s
